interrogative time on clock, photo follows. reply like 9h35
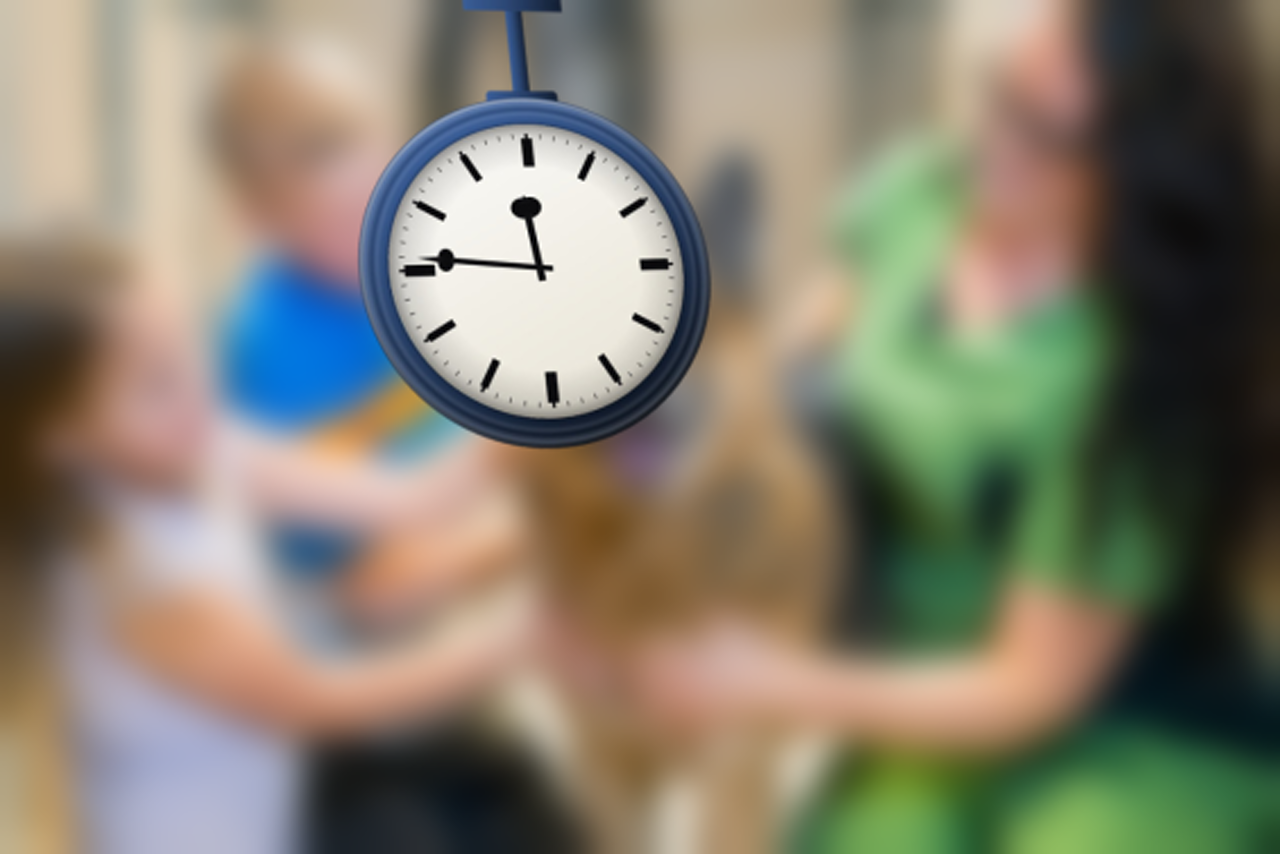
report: 11h46
